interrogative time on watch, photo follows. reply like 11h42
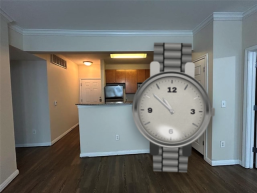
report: 10h52
